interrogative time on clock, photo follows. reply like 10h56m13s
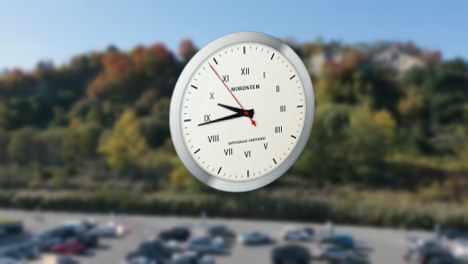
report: 9h43m54s
